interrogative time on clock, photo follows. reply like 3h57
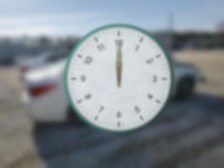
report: 12h00
